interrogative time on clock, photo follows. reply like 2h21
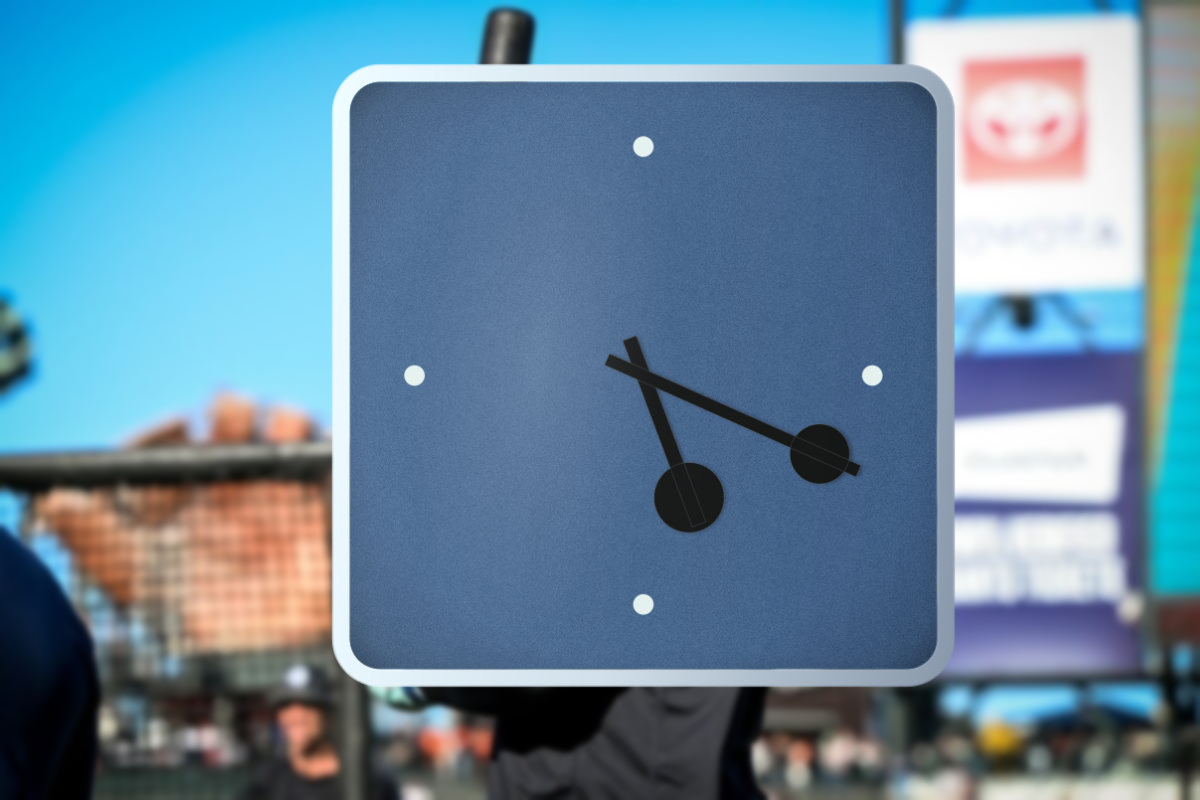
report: 5h19
